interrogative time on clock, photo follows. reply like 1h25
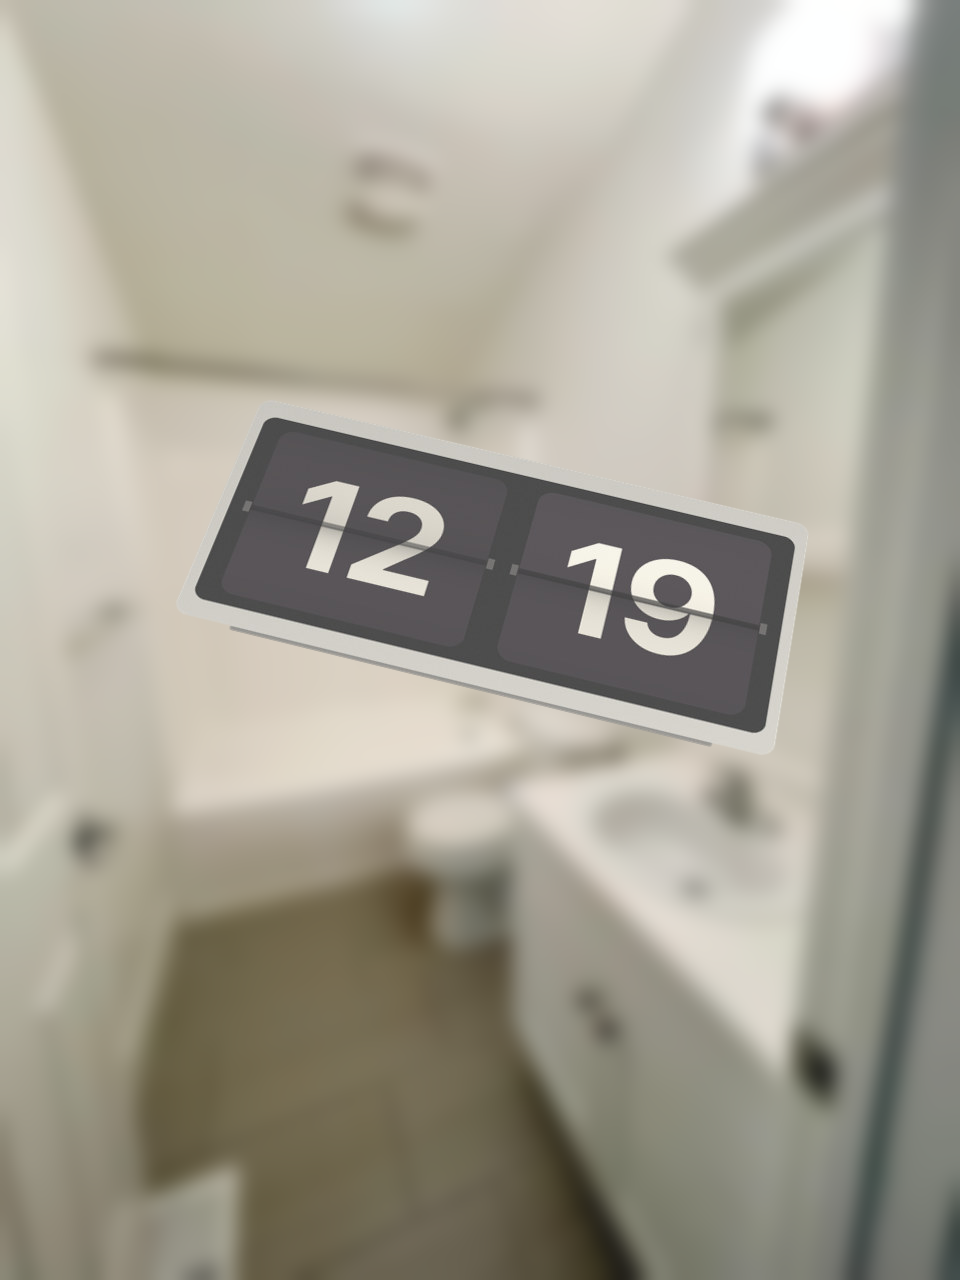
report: 12h19
